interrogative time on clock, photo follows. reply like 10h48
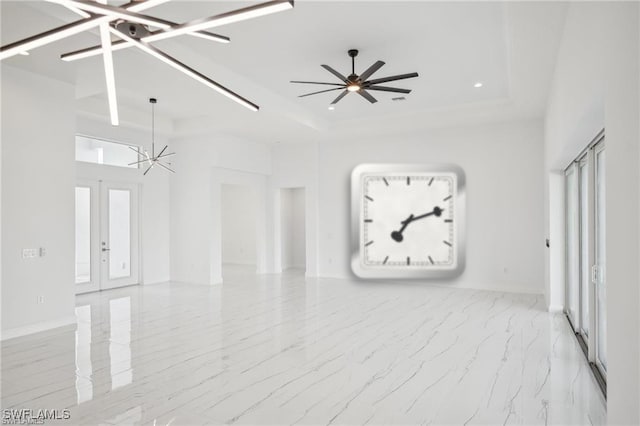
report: 7h12
